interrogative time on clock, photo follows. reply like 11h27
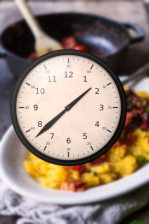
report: 1h38
